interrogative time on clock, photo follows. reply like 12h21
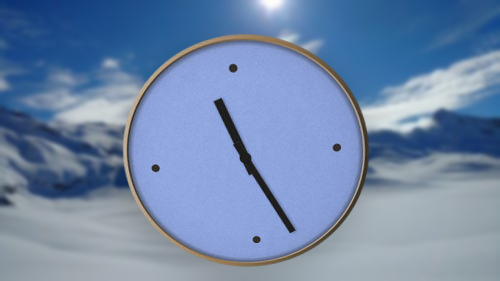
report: 11h26
